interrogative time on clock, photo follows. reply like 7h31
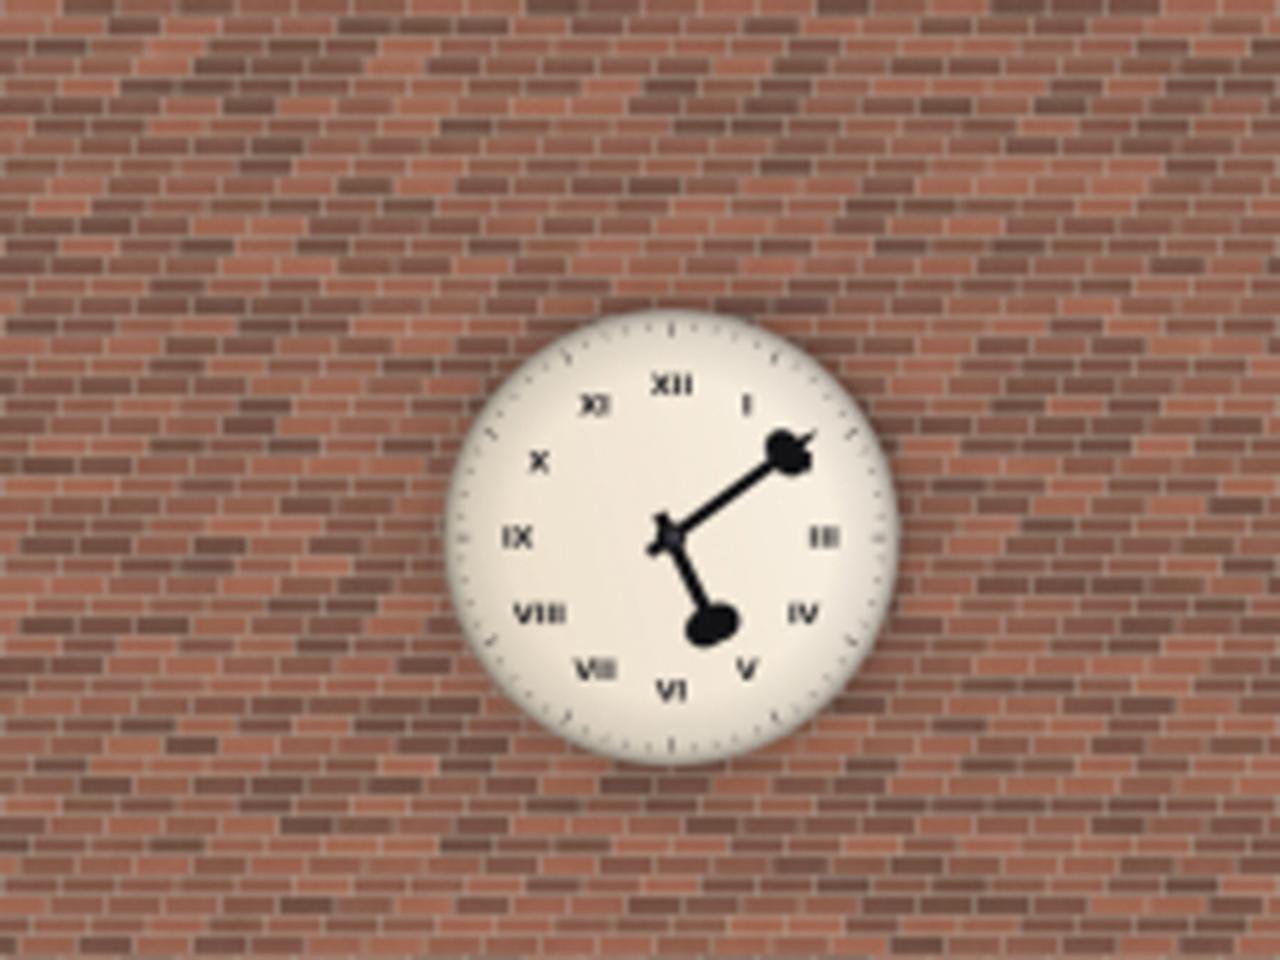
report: 5h09
